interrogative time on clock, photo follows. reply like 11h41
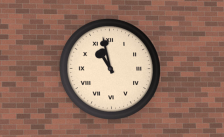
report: 10h58
